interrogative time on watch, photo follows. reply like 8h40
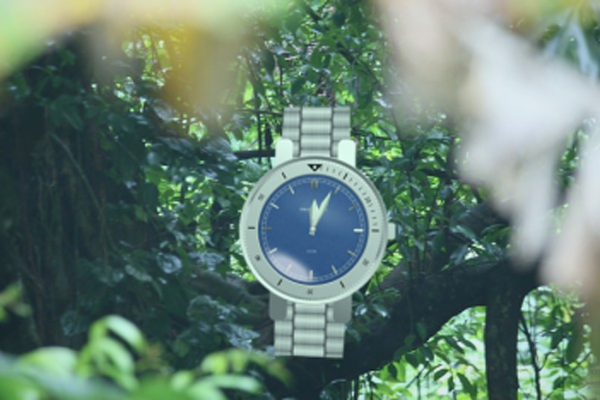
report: 12h04
